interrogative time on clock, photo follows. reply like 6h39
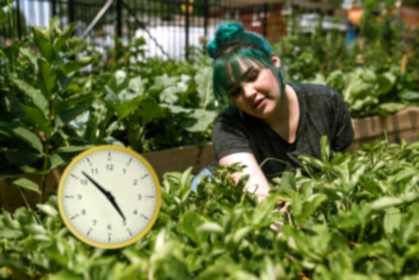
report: 4h52
